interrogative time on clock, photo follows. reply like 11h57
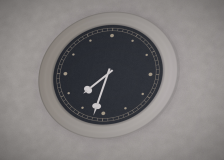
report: 7h32
